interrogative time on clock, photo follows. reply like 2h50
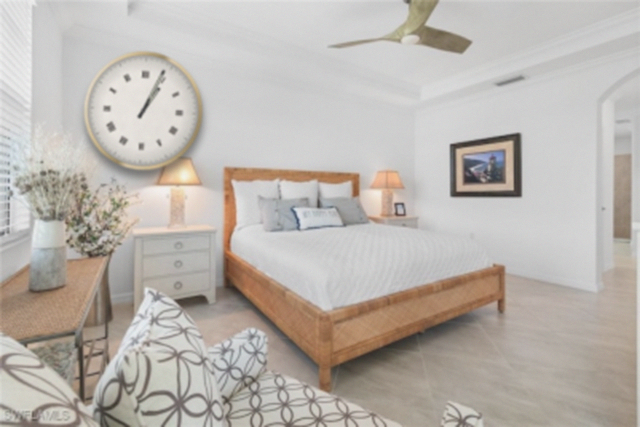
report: 1h04
